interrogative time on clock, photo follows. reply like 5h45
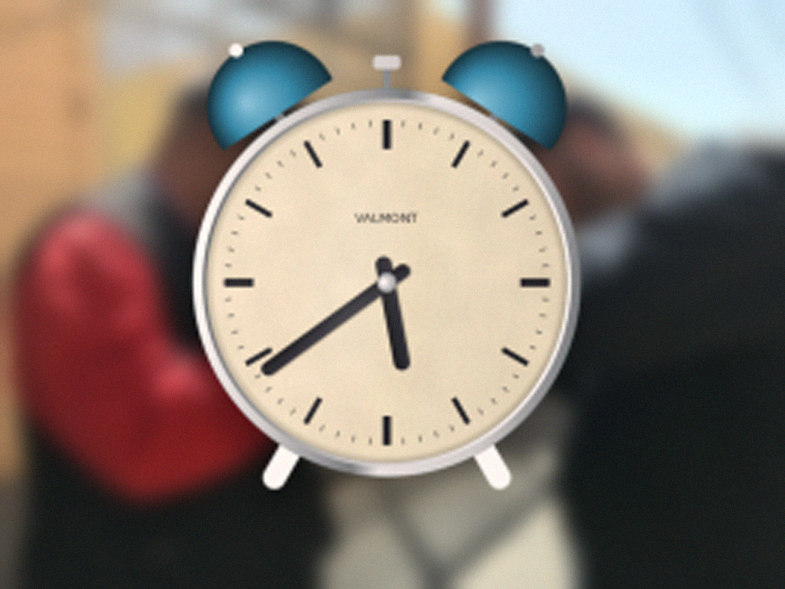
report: 5h39
